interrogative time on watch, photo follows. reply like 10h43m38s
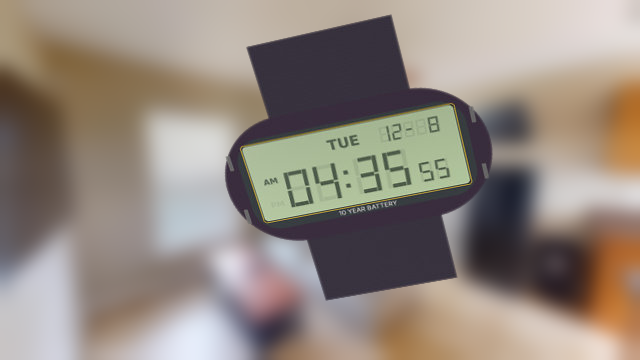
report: 4h35m55s
